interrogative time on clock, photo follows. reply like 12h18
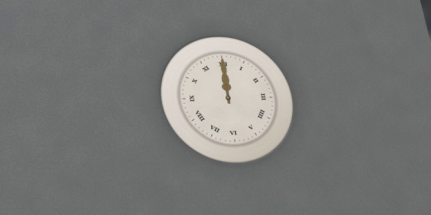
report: 12h00
